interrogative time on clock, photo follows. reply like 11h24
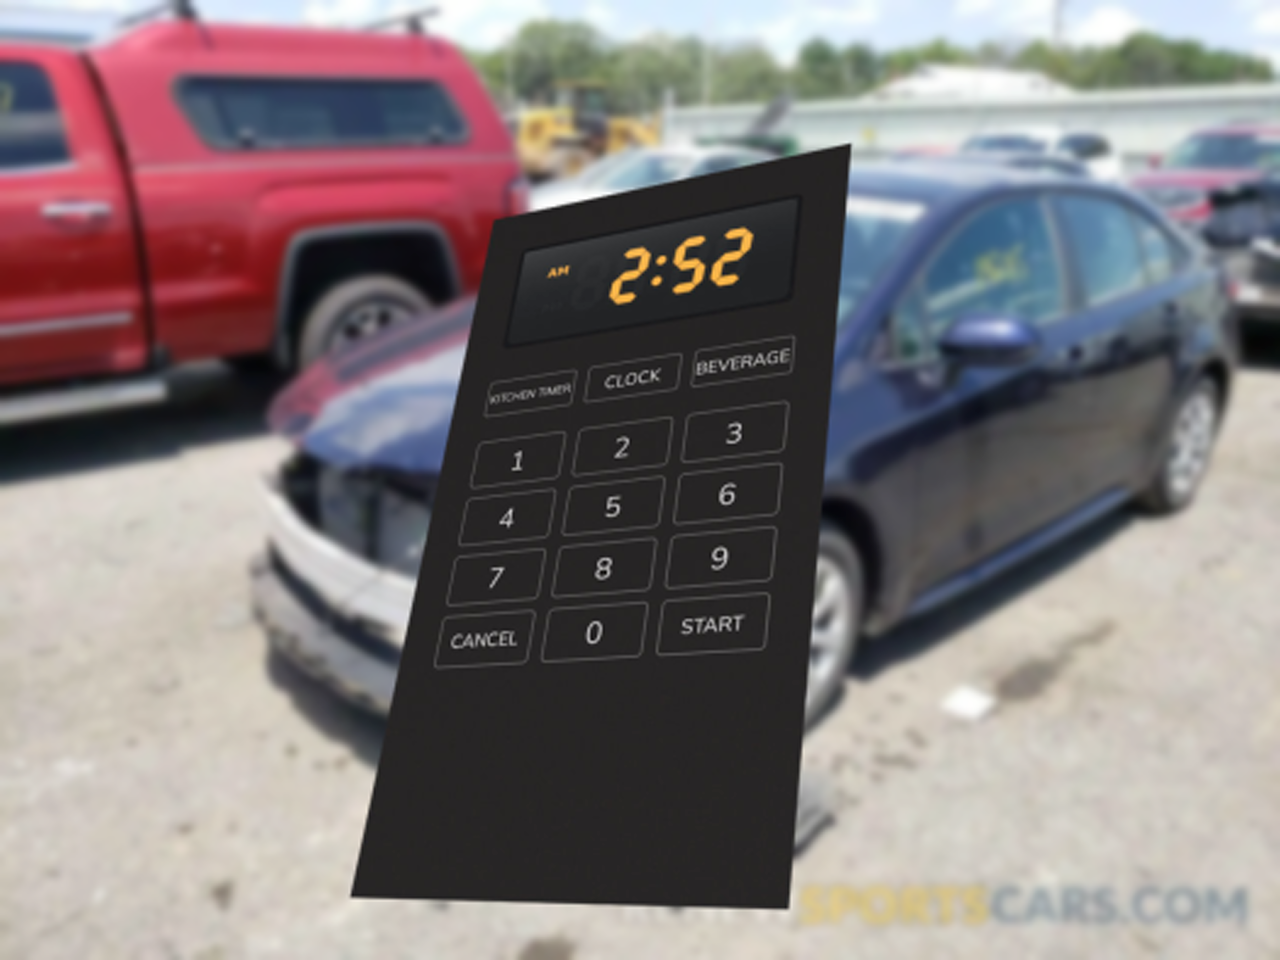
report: 2h52
